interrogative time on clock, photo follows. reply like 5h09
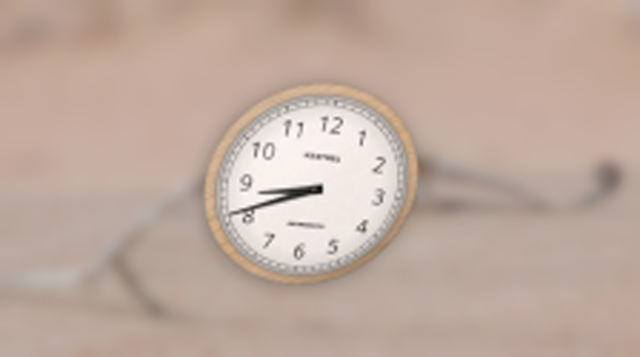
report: 8h41
